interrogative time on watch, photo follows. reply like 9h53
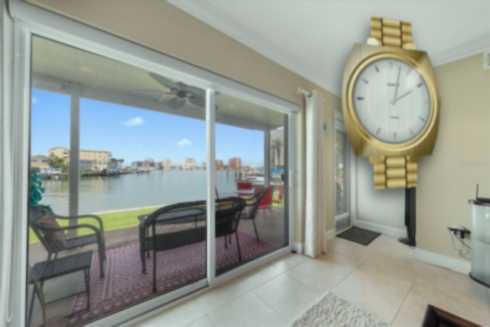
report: 2h02
